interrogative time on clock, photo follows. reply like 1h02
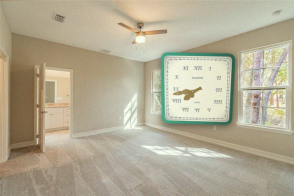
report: 7h43
